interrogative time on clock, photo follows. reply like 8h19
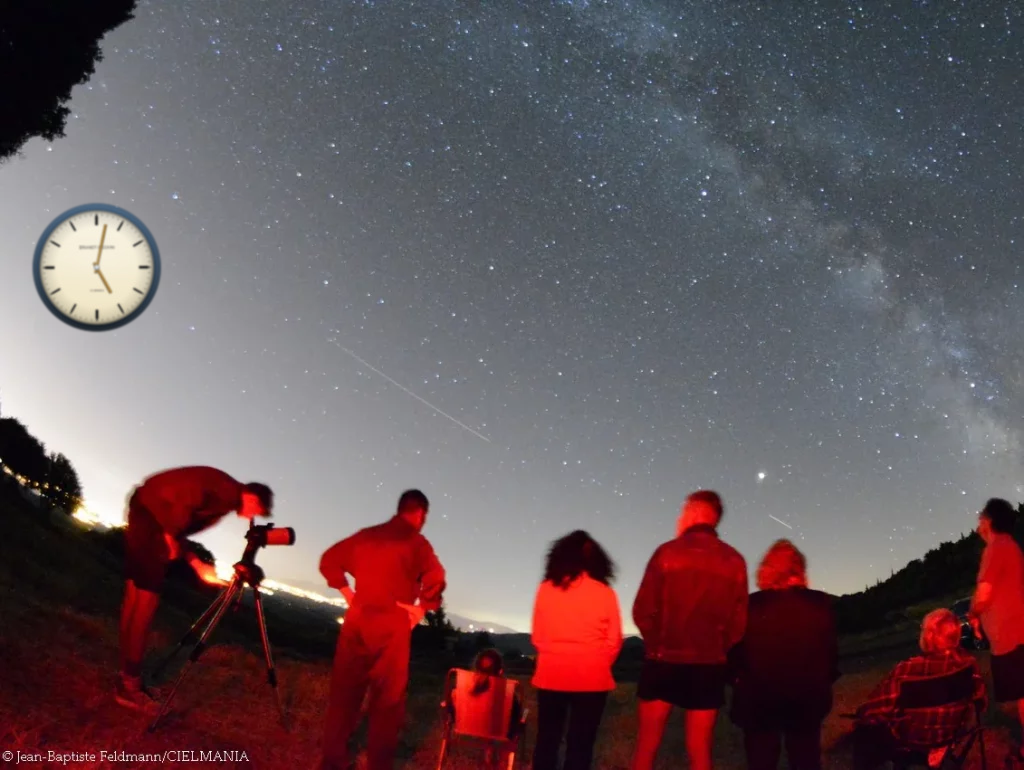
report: 5h02
